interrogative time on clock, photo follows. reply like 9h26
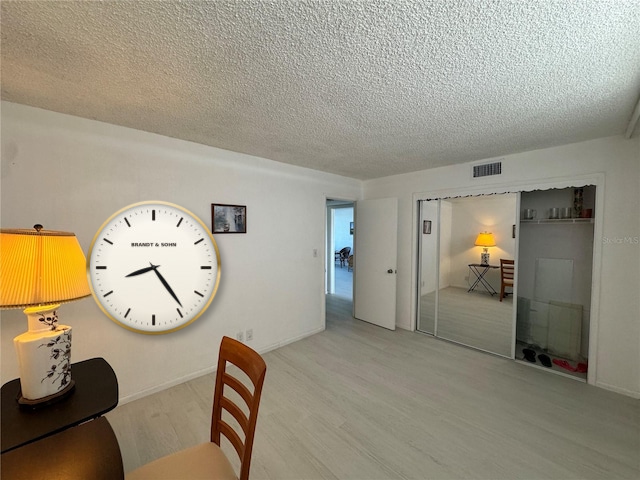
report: 8h24
